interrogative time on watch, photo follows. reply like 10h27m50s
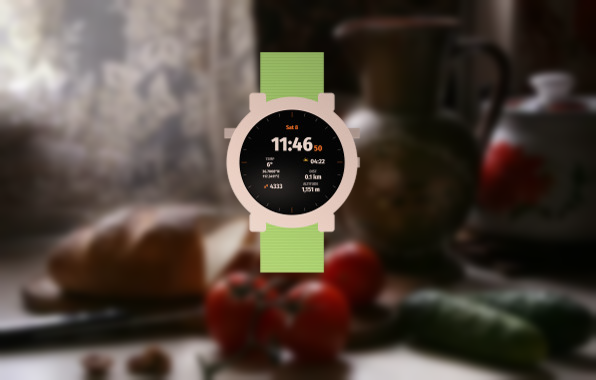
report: 11h46m50s
